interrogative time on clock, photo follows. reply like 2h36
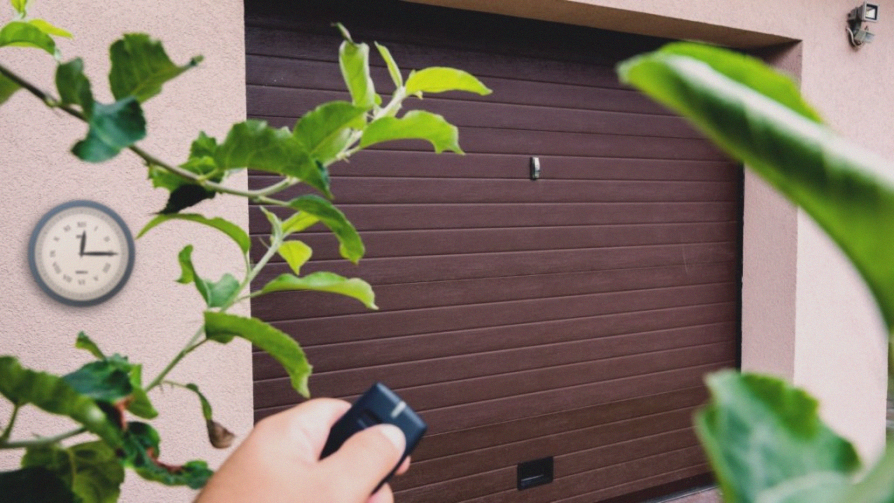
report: 12h15
